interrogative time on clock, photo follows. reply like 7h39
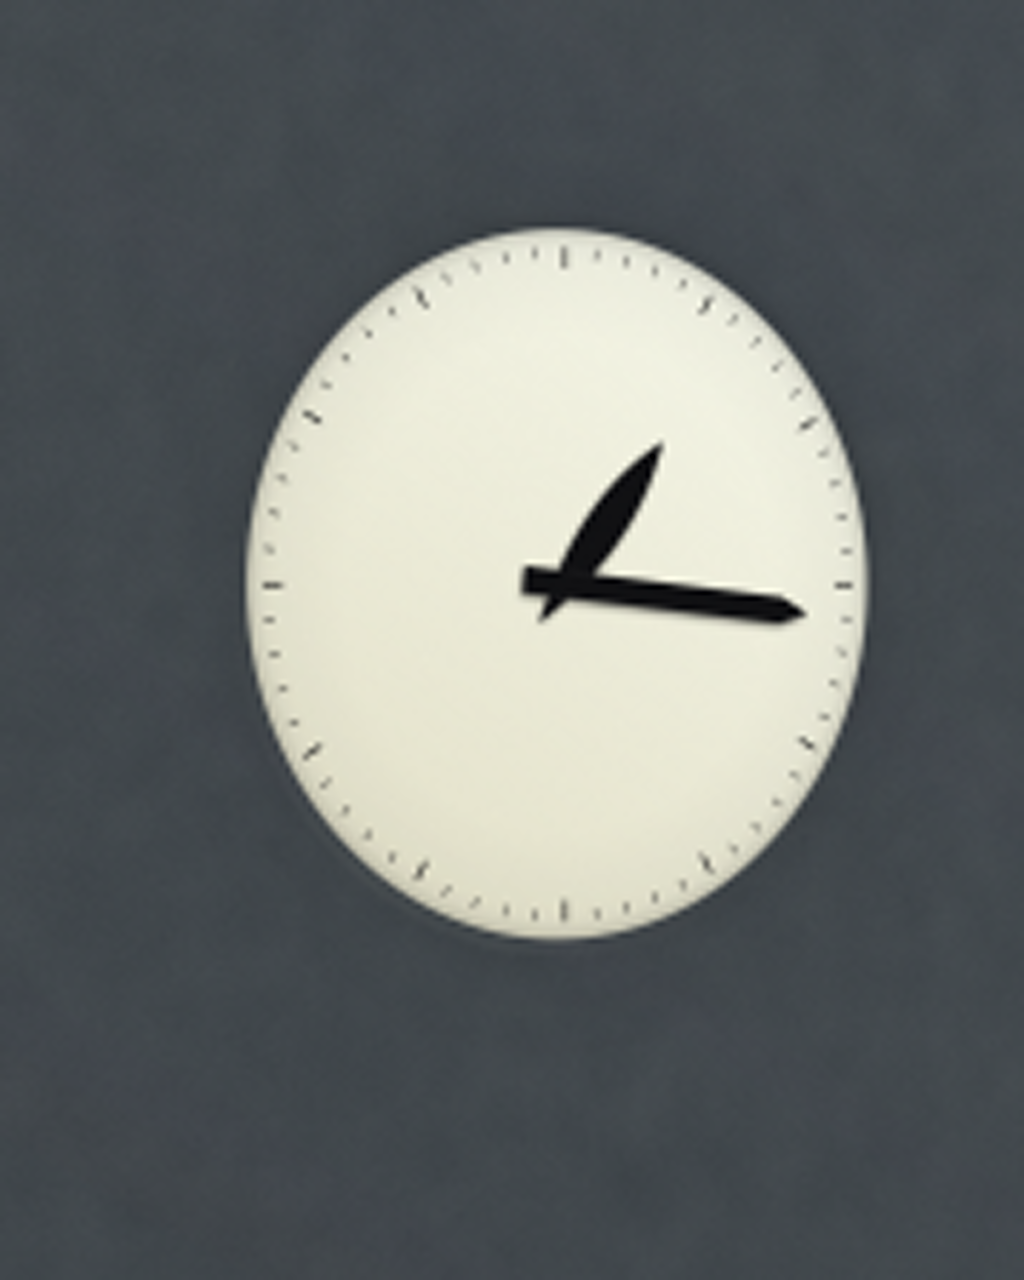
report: 1h16
